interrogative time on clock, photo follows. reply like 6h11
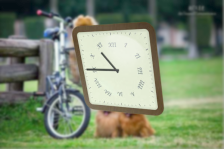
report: 10h45
